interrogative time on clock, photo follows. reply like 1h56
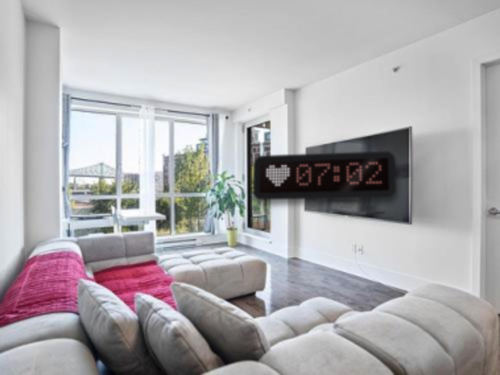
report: 7h02
